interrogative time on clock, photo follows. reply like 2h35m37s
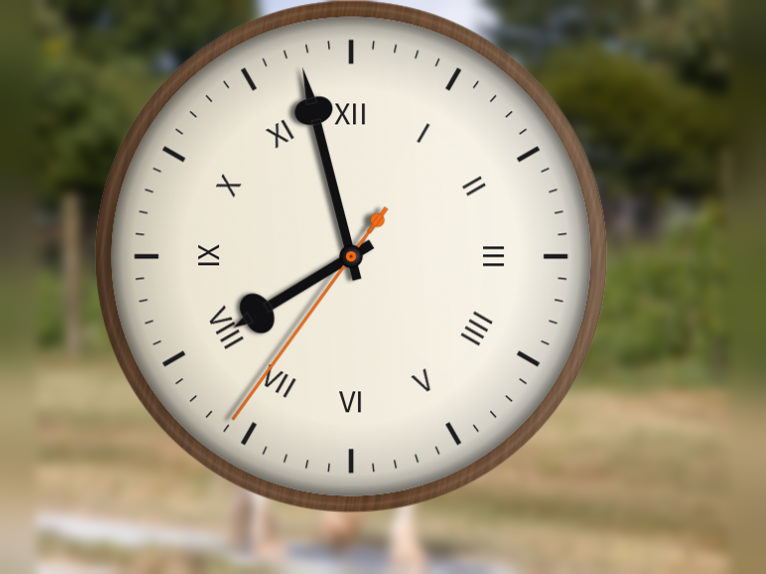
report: 7h57m36s
